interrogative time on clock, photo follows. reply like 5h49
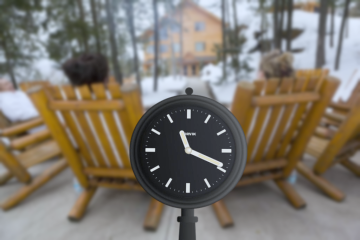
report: 11h19
